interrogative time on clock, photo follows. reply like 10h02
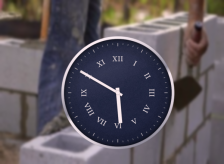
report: 5h50
